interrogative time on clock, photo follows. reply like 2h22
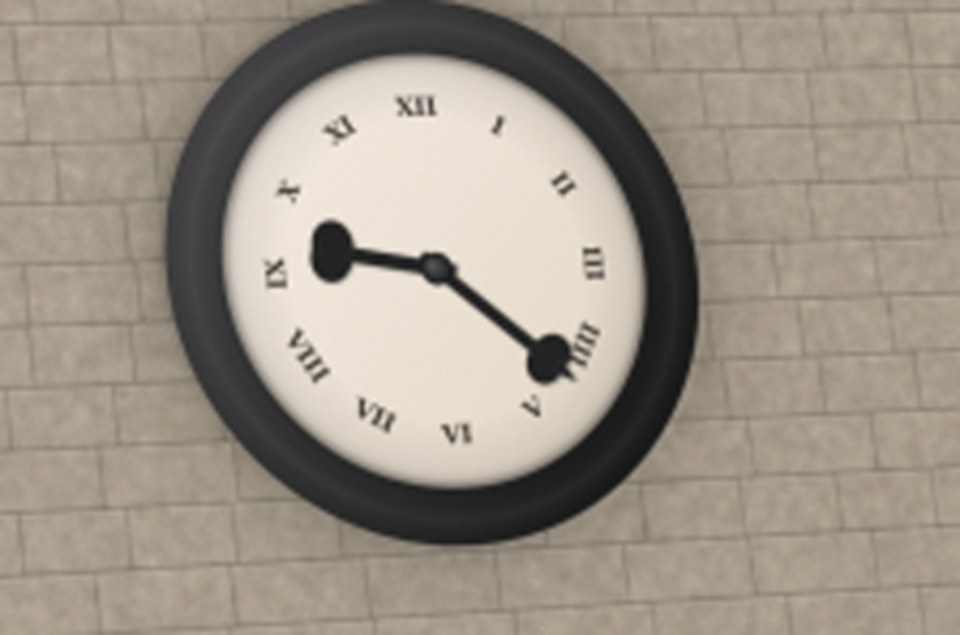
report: 9h22
